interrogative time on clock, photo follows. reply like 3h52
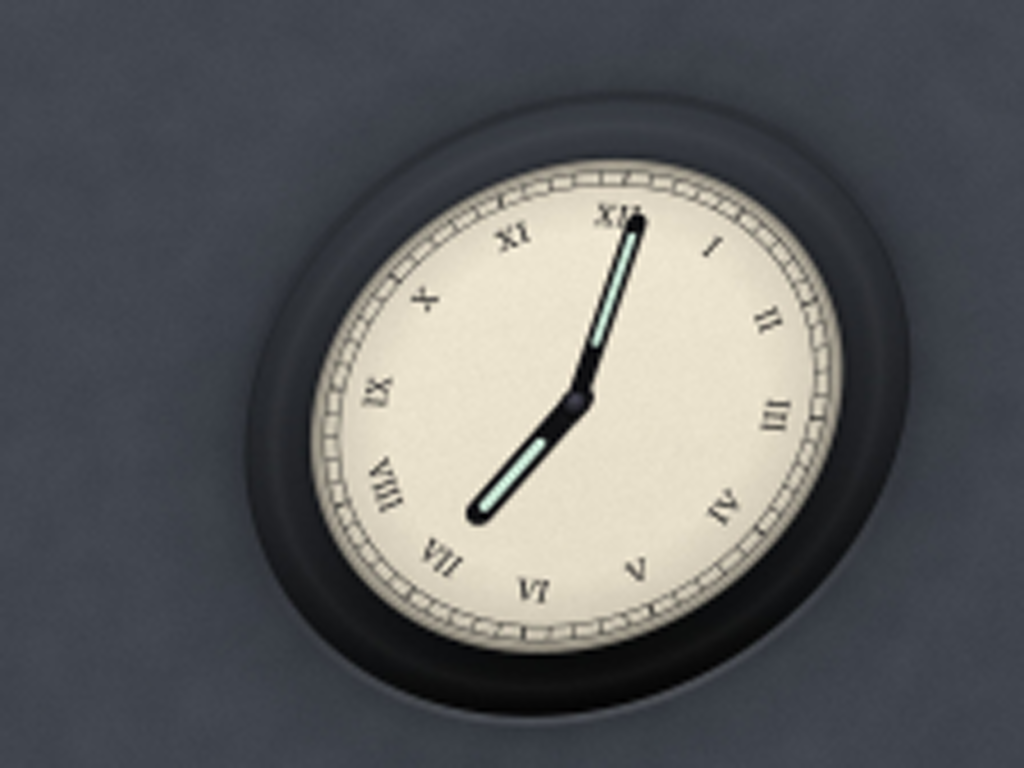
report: 7h01
